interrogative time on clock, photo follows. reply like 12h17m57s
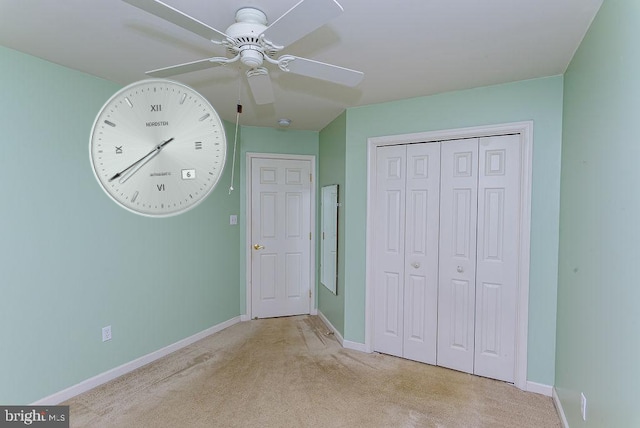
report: 7h38m40s
